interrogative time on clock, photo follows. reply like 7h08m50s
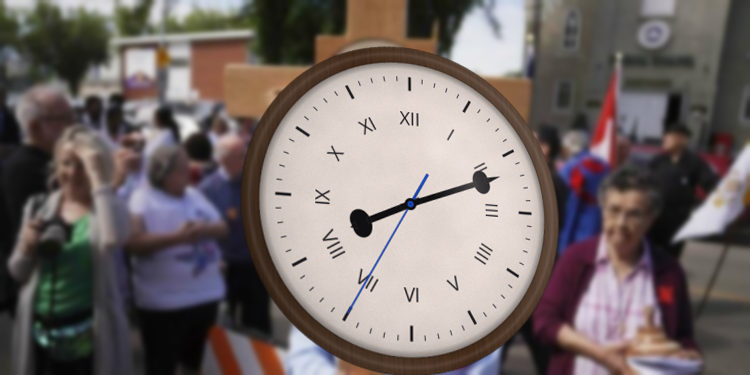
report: 8h11m35s
